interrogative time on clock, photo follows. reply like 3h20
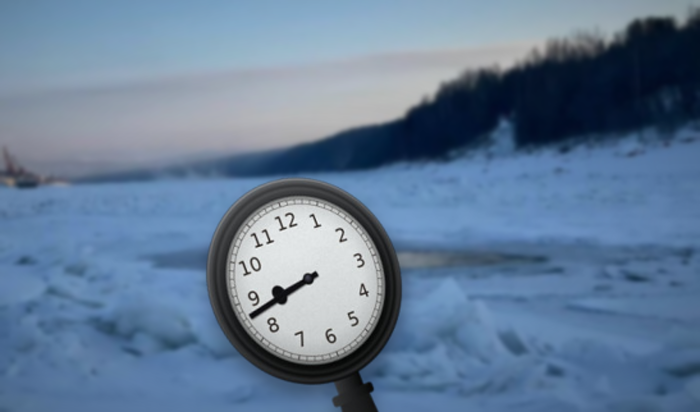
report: 8h43
